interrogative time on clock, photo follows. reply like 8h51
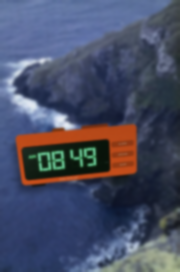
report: 8h49
